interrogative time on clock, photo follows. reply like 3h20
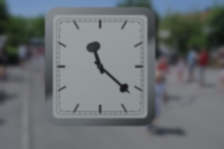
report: 11h22
